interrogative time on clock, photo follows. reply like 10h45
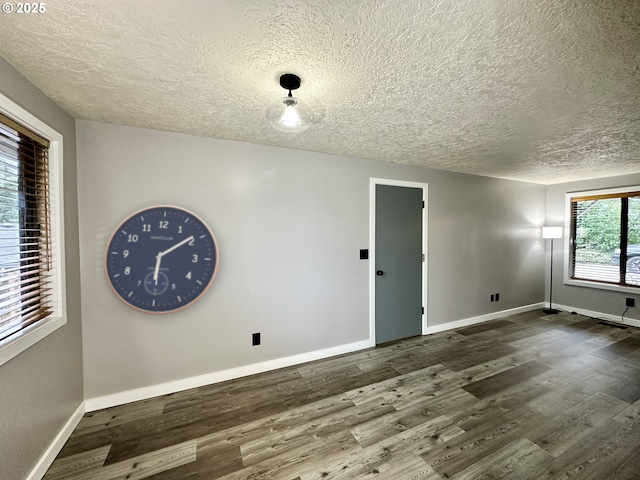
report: 6h09
